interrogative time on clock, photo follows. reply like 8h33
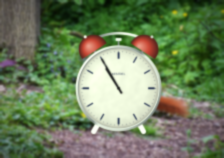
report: 10h55
